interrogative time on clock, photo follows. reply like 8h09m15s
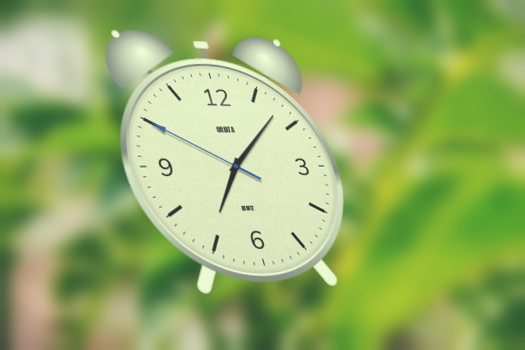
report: 7h07m50s
